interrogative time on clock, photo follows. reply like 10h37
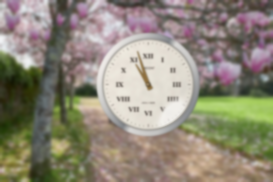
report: 10h57
